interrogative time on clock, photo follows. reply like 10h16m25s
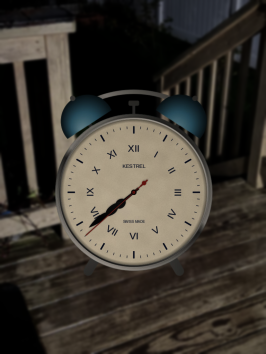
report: 7h38m38s
